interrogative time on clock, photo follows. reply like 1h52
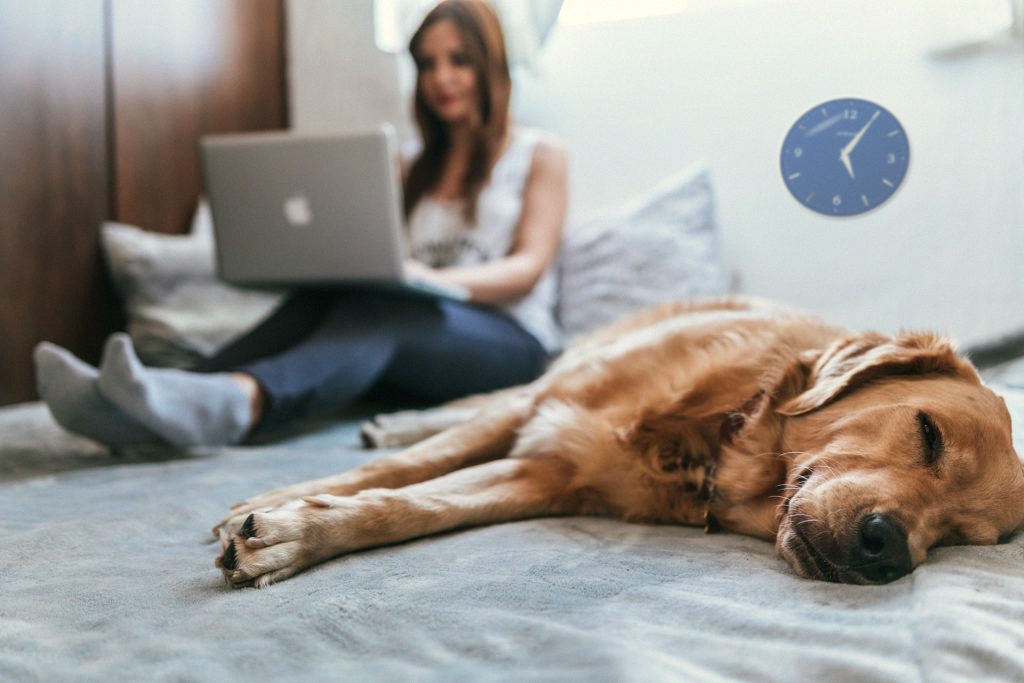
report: 5h05
